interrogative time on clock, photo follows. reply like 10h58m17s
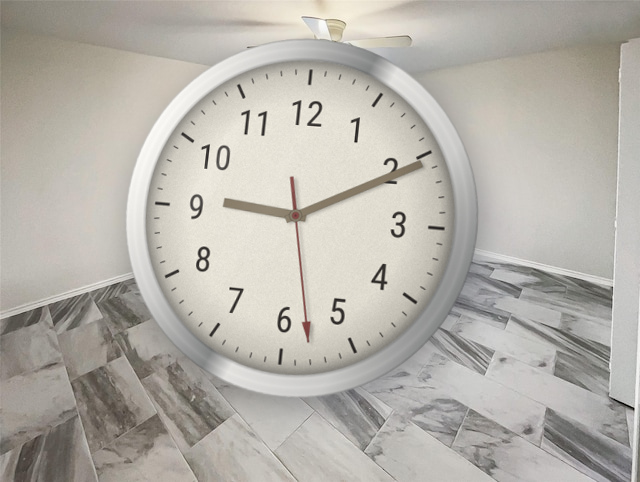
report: 9h10m28s
